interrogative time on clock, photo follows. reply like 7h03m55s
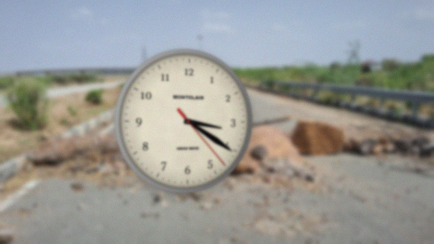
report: 3h20m23s
